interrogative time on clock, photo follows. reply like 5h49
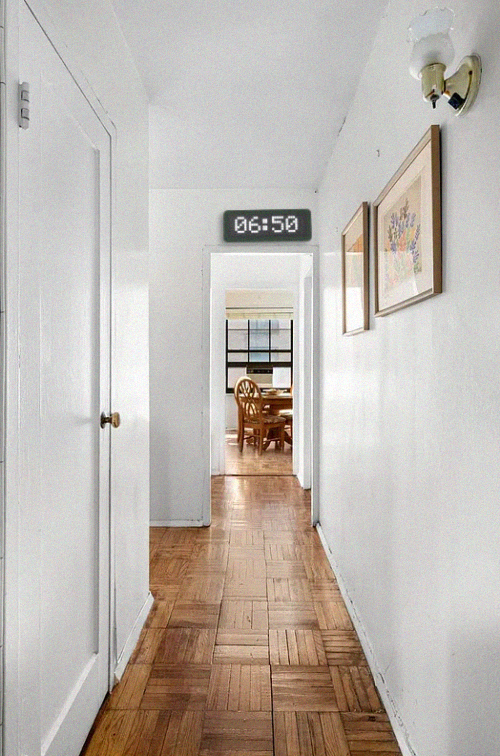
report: 6h50
